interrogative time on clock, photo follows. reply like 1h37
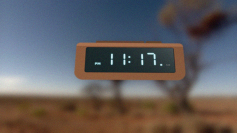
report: 11h17
